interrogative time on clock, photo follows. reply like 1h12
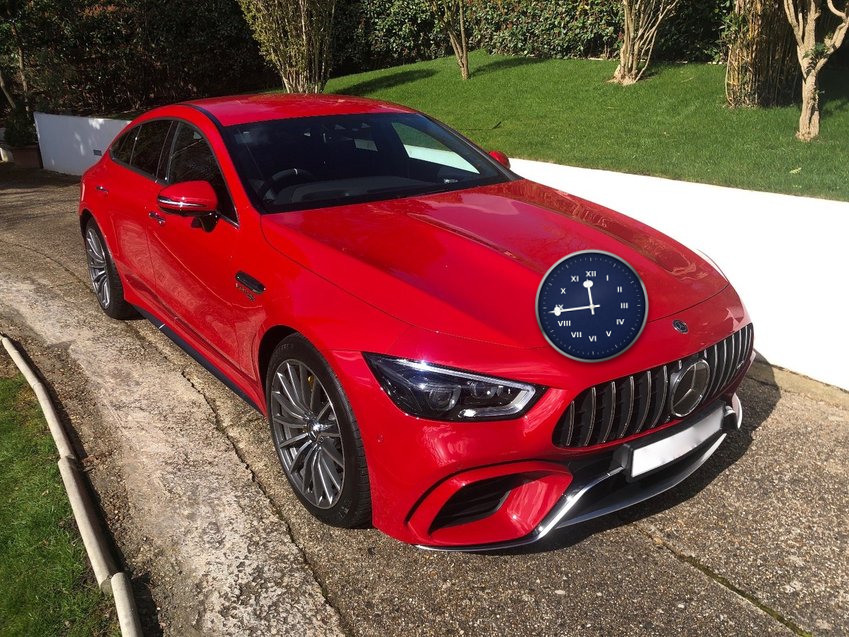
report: 11h44
